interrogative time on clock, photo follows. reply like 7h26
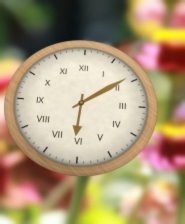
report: 6h09
